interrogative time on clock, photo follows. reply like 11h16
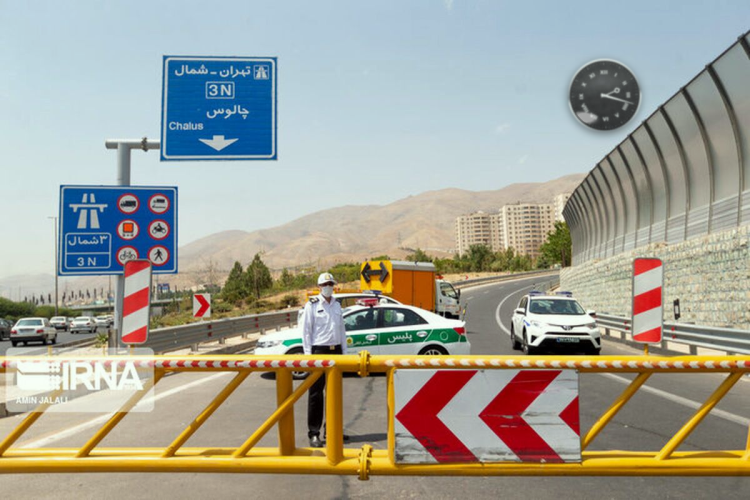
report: 2h18
